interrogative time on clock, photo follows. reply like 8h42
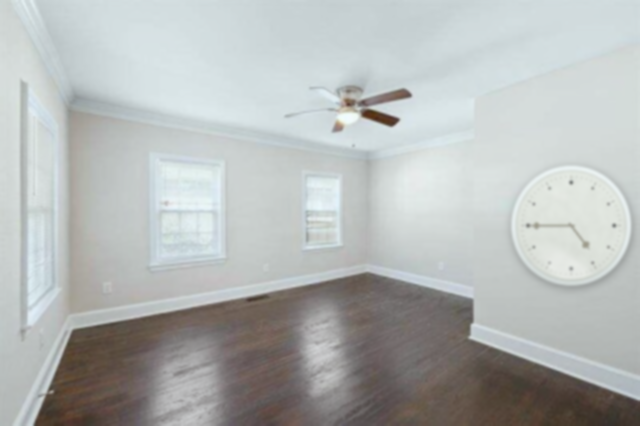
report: 4h45
